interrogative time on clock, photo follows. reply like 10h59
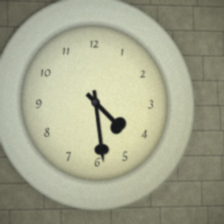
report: 4h29
